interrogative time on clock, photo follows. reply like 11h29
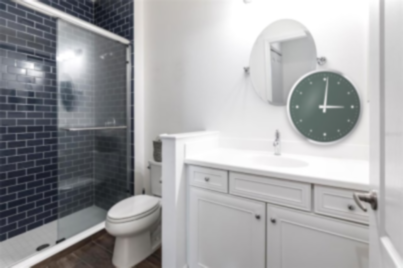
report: 3h01
